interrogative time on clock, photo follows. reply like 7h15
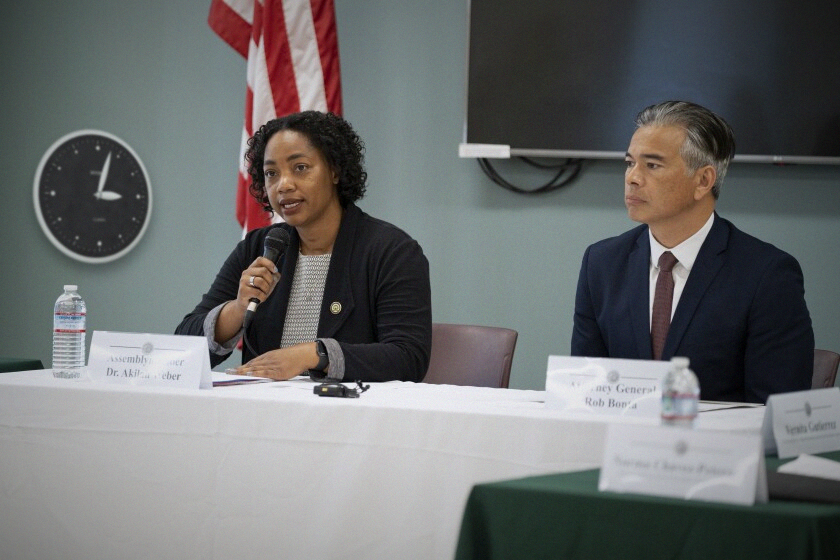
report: 3h03
